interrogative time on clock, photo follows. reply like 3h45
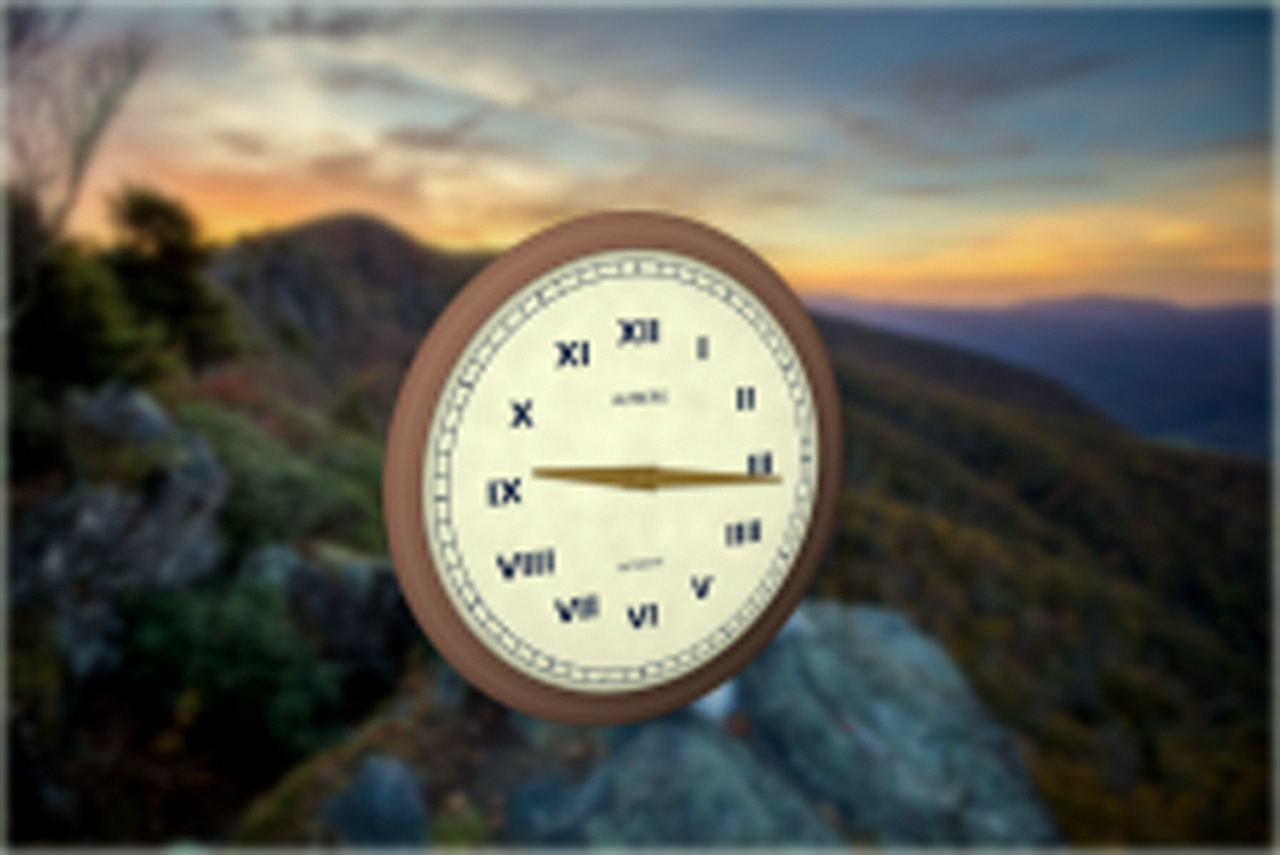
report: 9h16
